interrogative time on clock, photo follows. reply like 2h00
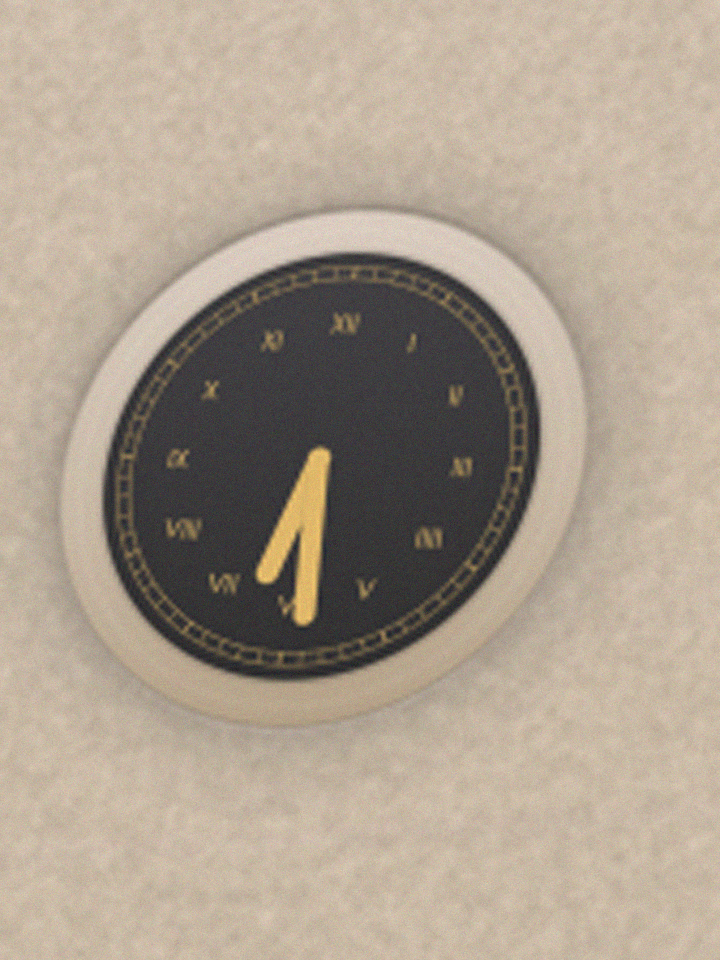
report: 6h29
